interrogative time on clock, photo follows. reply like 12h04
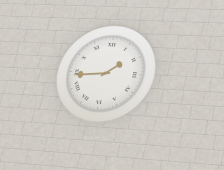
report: 1h44
